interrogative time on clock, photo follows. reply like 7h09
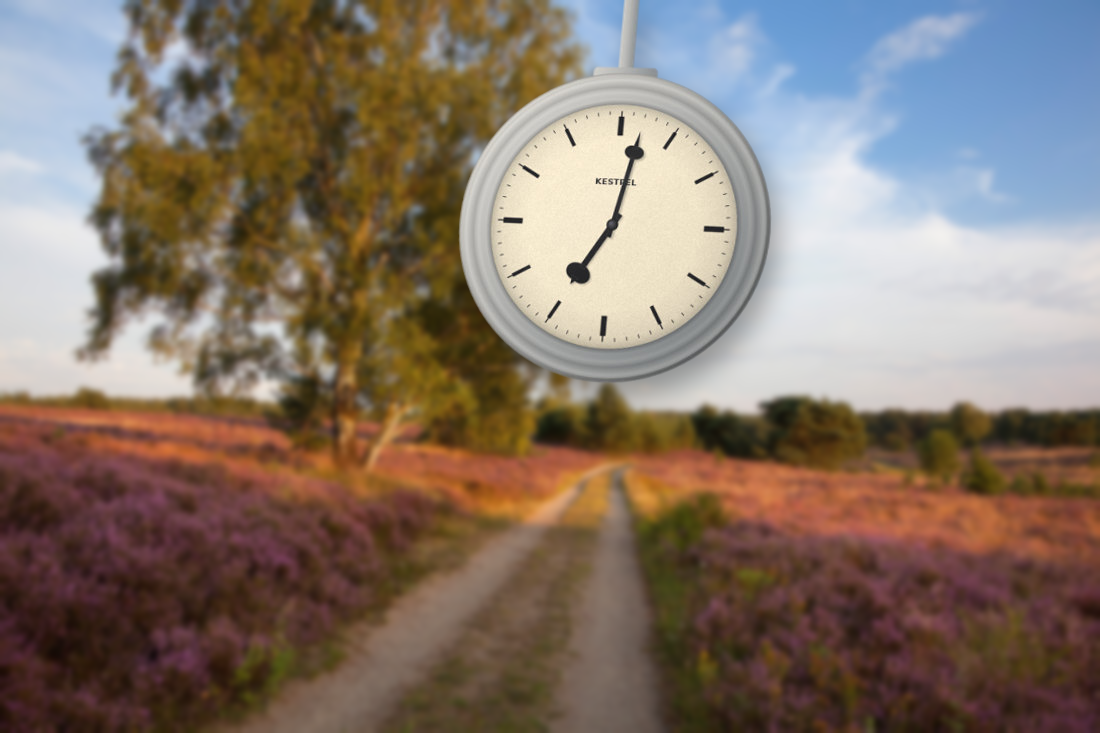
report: 7h02
